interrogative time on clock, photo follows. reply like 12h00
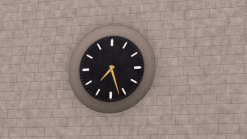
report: 7h27
